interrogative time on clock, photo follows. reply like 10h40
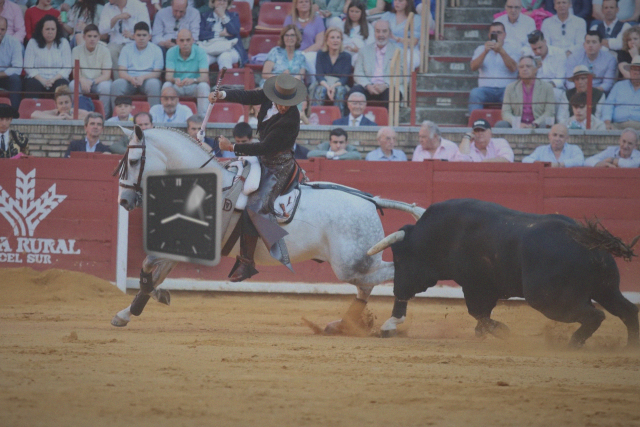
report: 8h17
